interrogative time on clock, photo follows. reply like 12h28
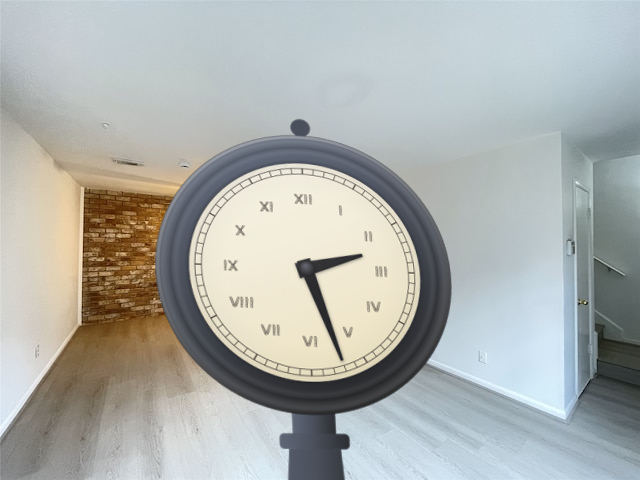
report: 2h27
